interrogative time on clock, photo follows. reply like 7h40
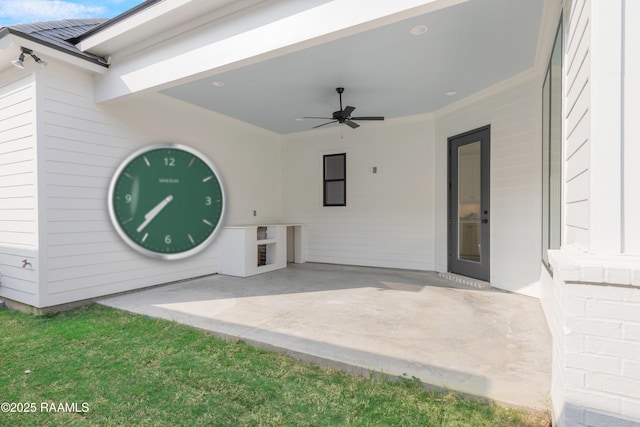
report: 7h37
